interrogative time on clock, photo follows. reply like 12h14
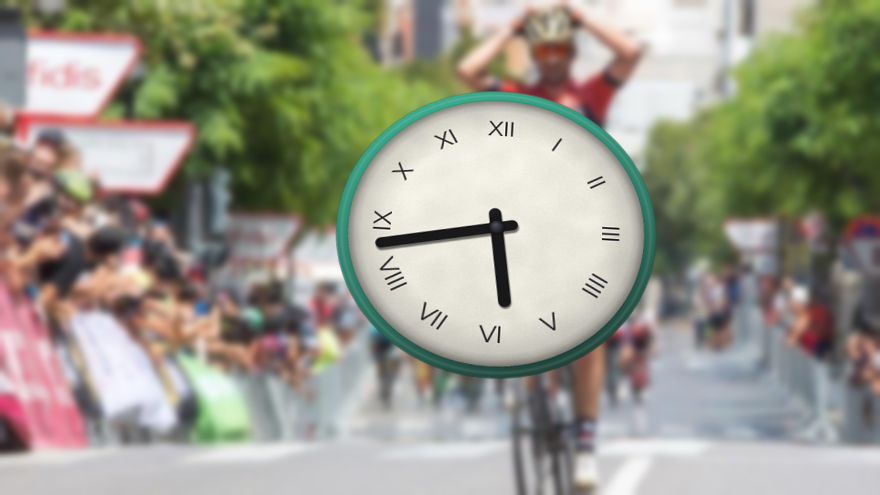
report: 5h43
